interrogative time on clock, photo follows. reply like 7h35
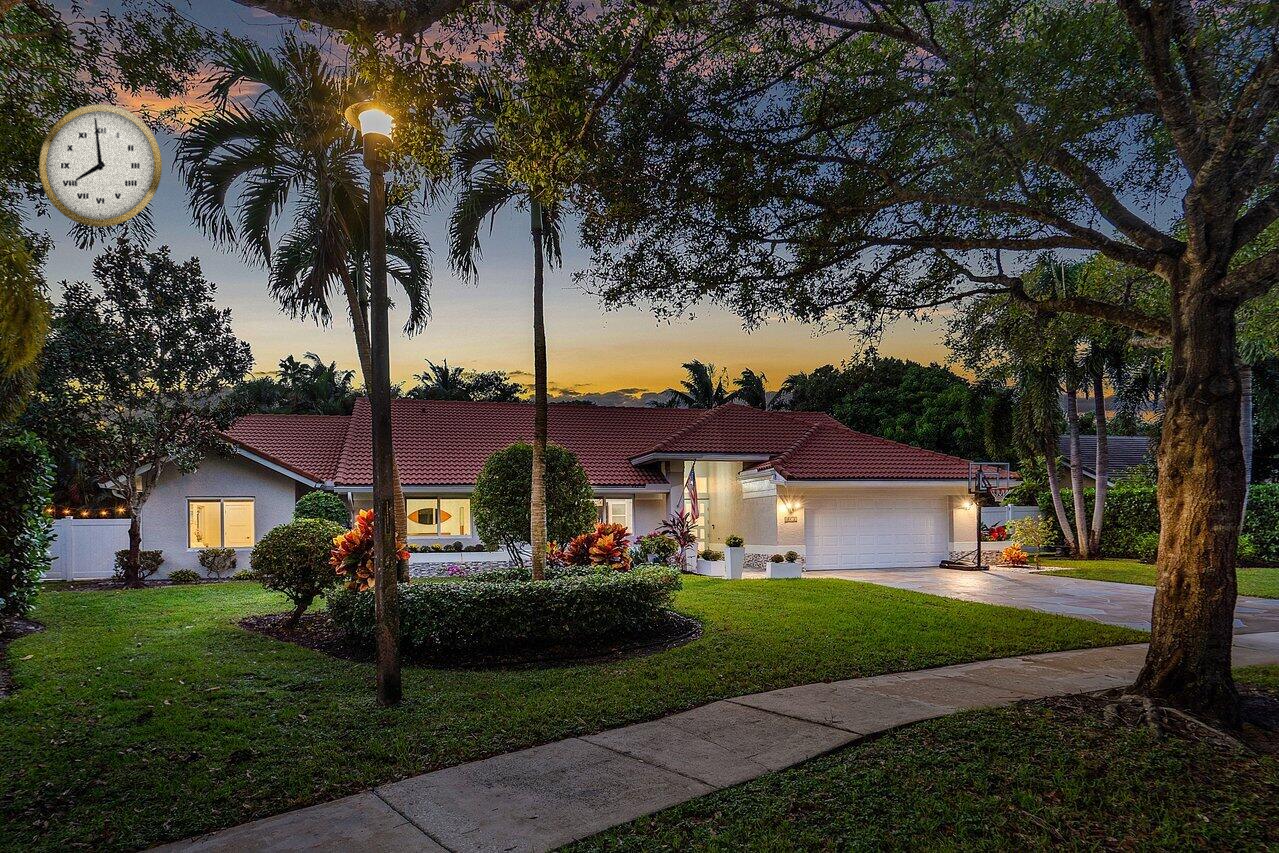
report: 7h59
